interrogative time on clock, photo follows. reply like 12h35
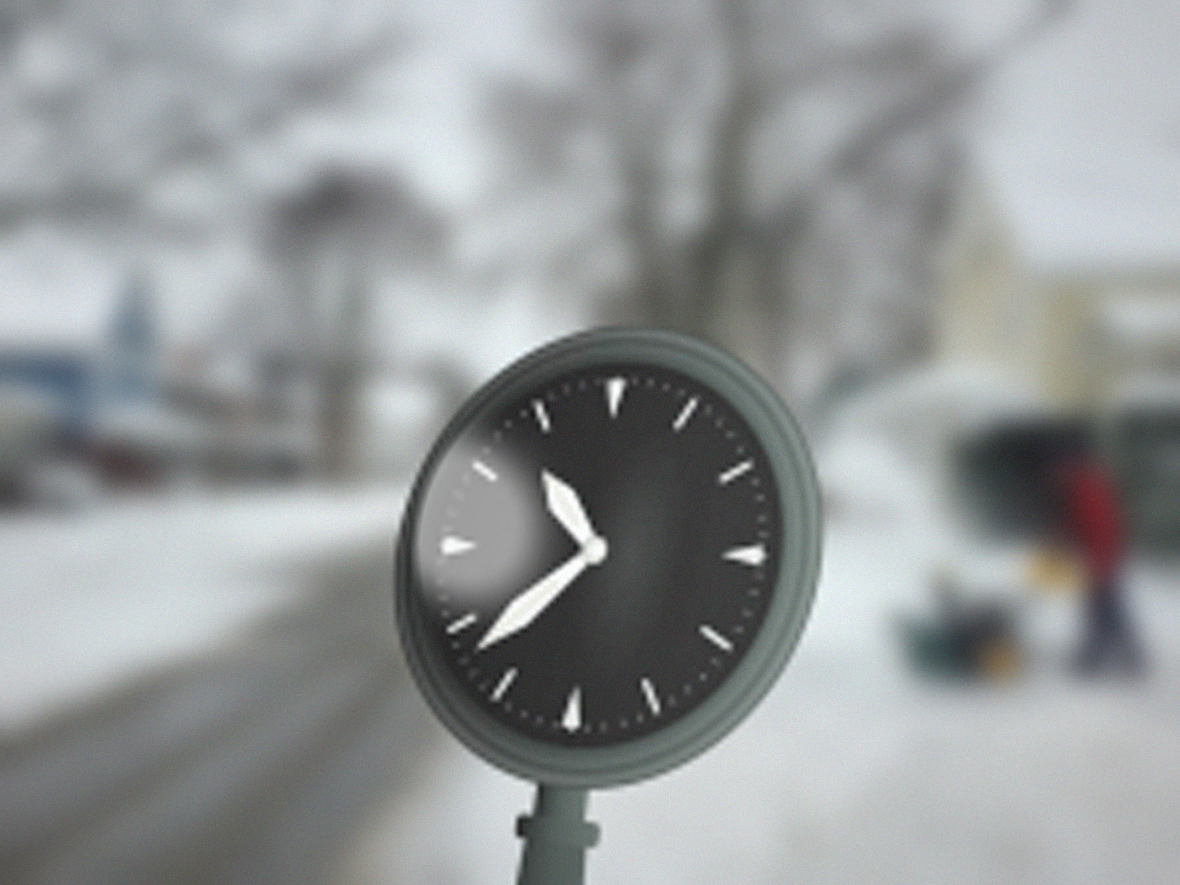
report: 10h38
